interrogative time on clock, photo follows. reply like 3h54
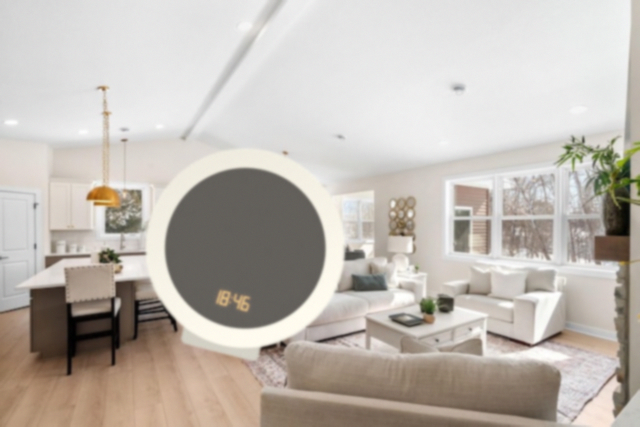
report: 18h46
